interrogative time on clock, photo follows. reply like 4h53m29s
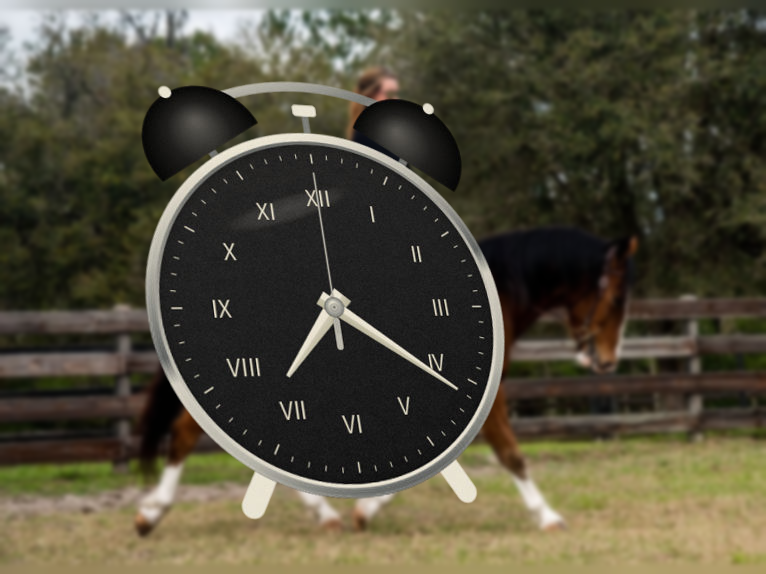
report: 7h21m00s
